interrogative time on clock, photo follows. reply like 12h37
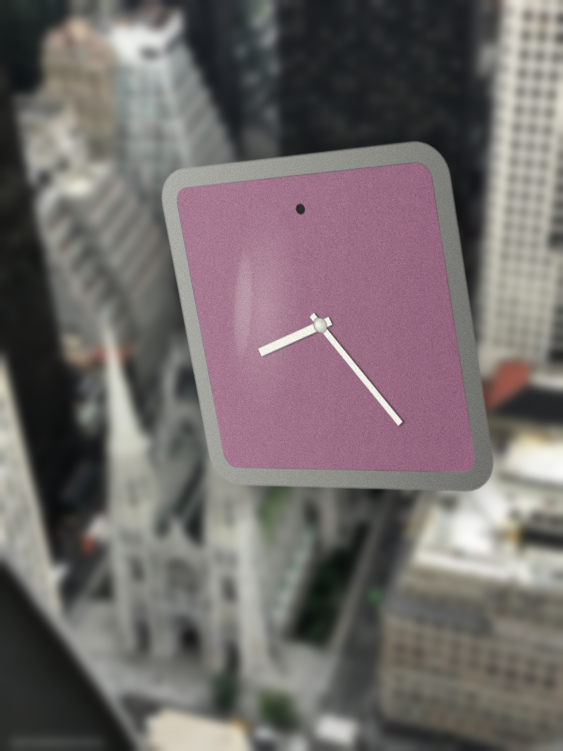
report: 8h24
